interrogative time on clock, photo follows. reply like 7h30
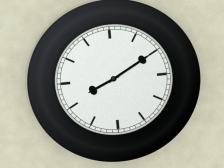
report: 8h10
